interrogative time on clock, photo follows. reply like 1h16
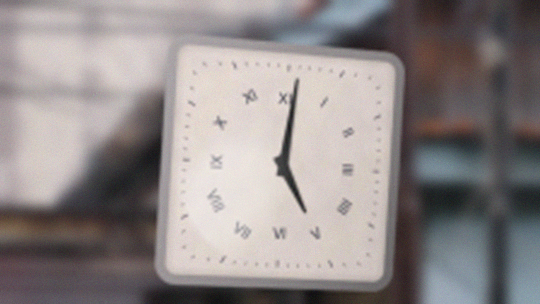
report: 5h01
